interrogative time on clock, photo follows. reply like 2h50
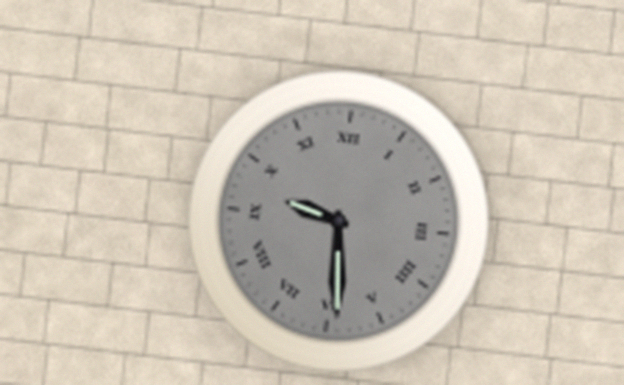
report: 9h29
